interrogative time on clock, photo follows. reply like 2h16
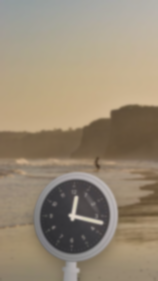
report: 12h17
